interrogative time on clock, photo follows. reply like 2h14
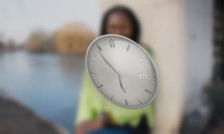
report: 5h54
